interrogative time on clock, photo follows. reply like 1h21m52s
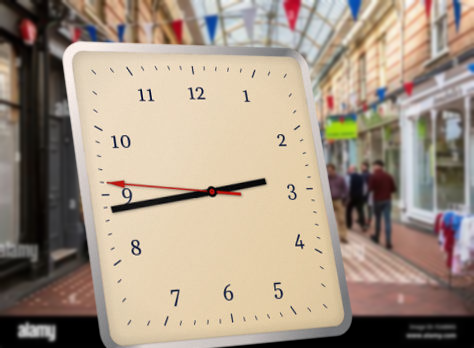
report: 2h43m46s
